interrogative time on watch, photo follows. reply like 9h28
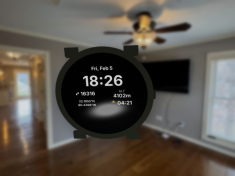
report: 18h26
